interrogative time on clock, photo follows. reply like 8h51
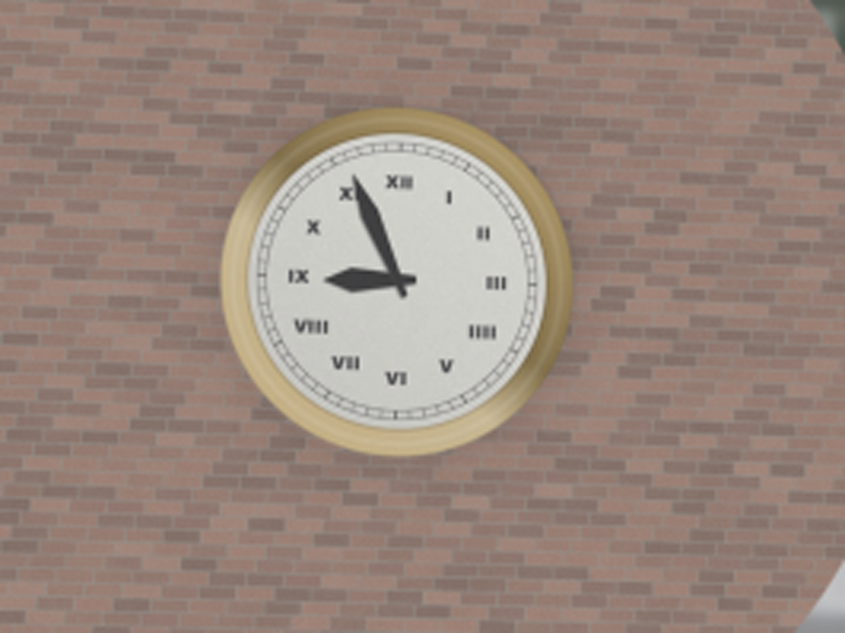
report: 8h56
